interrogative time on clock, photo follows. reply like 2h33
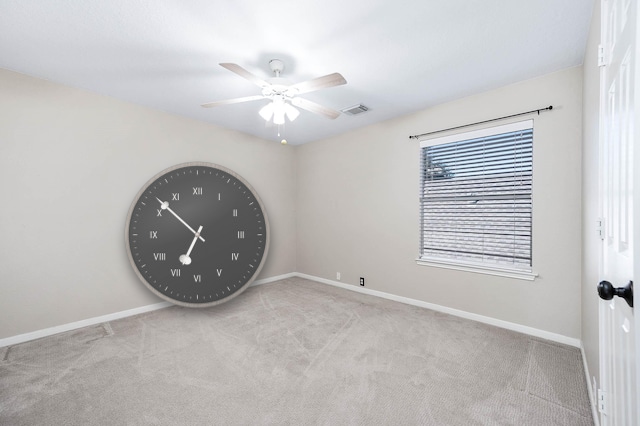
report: 6h52
